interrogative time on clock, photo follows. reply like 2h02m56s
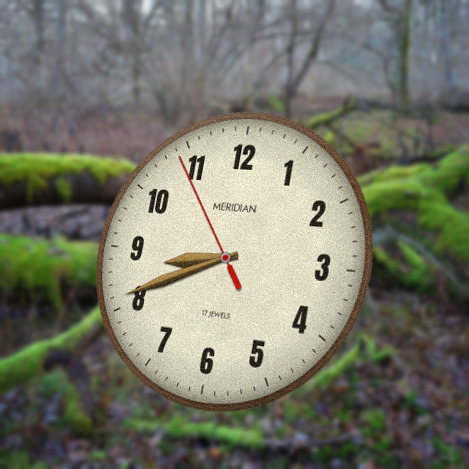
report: 8h40m54s
